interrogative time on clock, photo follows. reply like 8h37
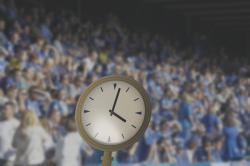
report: 4h02
